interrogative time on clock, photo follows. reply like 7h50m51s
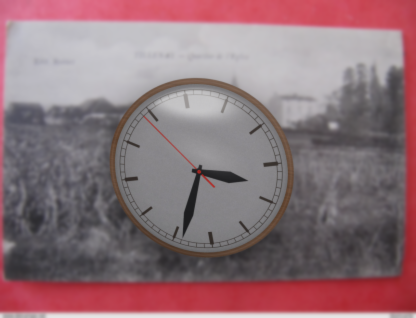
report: 3h33m54s
